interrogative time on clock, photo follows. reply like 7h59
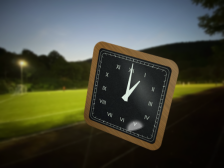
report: 1h00
